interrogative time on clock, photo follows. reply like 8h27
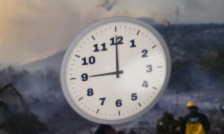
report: 9h00
